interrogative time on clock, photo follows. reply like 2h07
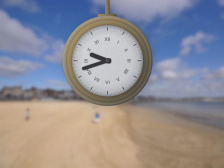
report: 9h42
